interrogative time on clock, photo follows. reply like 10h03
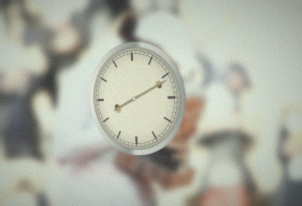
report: 8h11
